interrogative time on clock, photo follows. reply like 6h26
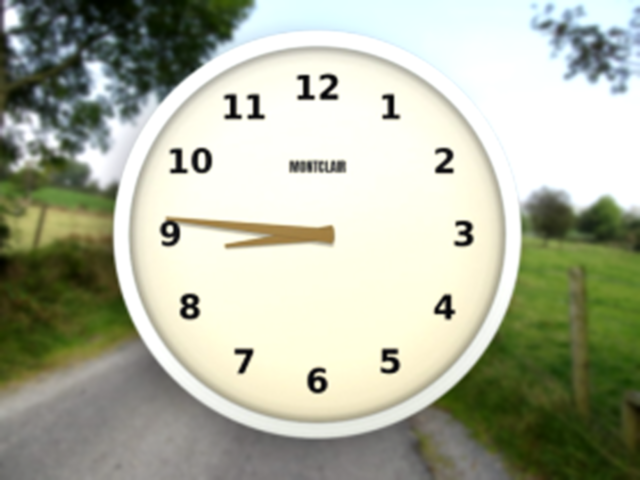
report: 8h46
